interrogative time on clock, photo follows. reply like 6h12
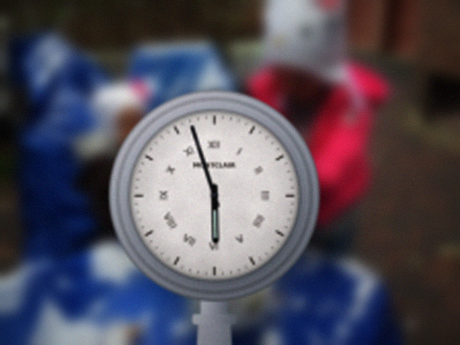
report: 5h57
